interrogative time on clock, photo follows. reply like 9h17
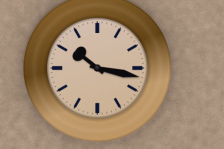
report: 10h17
